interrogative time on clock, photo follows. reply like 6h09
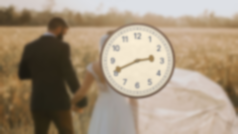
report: 2h41
